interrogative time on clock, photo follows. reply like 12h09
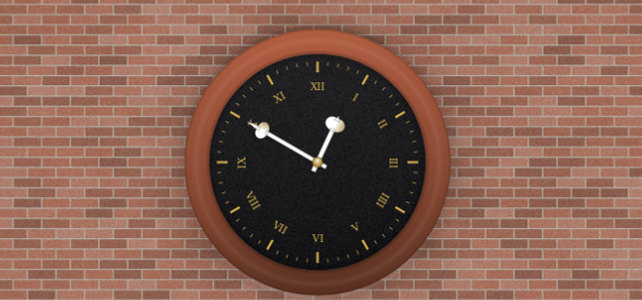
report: 12h50
